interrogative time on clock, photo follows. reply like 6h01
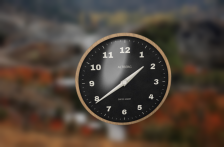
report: 1h39
